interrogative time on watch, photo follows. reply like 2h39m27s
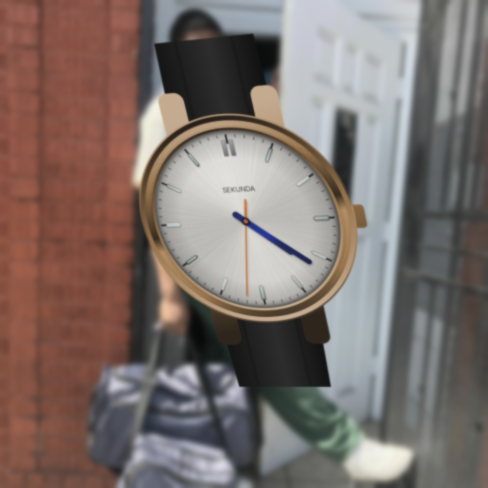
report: 4h21m32s
